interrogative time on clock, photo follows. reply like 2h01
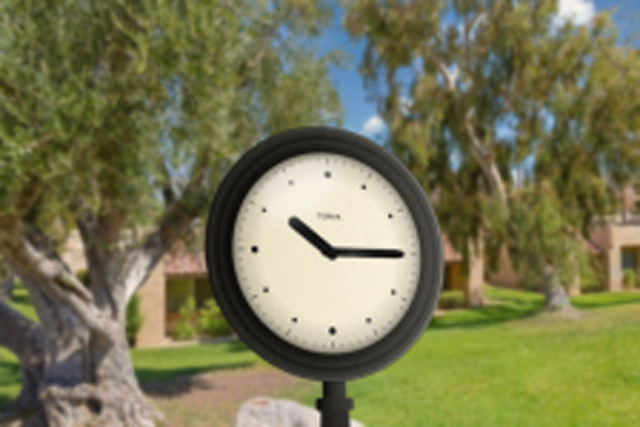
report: 10h15
